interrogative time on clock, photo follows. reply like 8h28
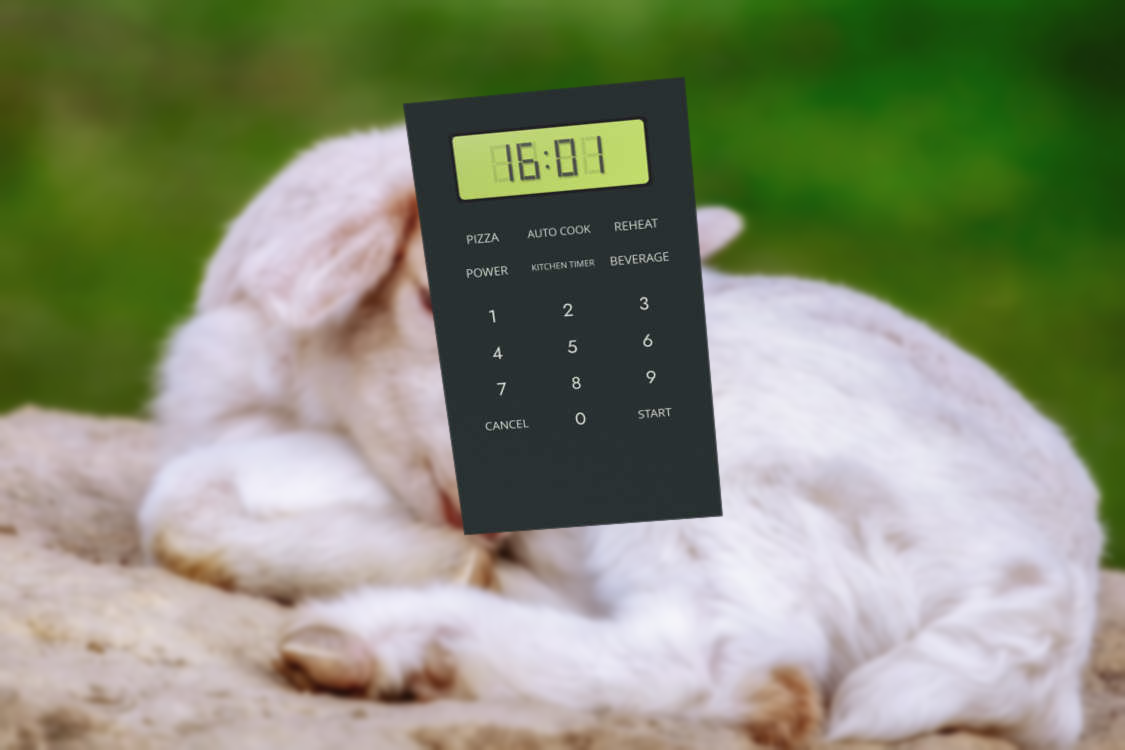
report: 16h01
